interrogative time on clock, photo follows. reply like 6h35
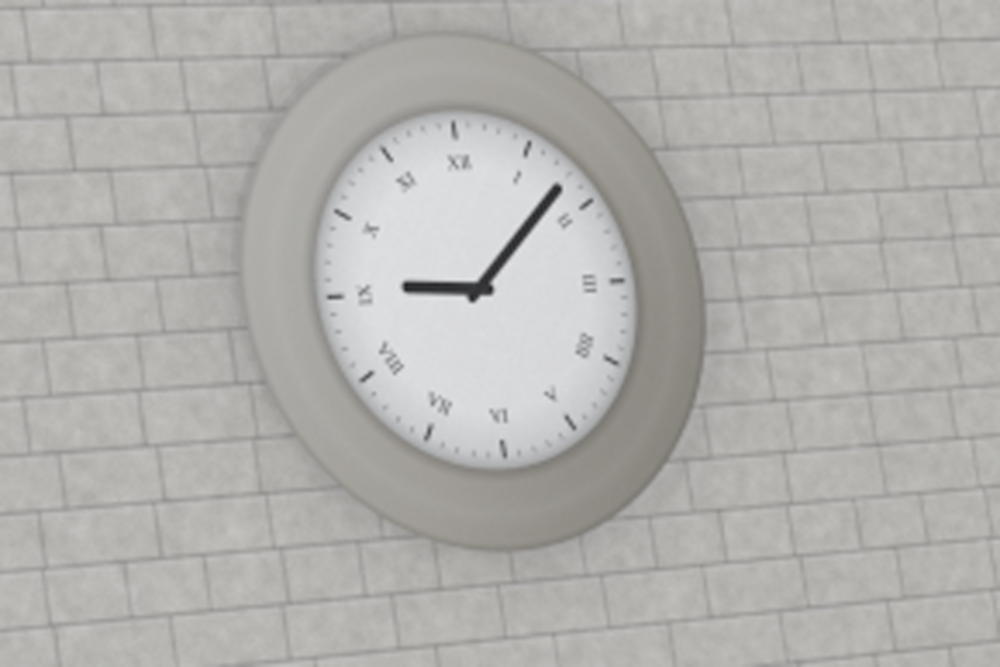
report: 9h08
